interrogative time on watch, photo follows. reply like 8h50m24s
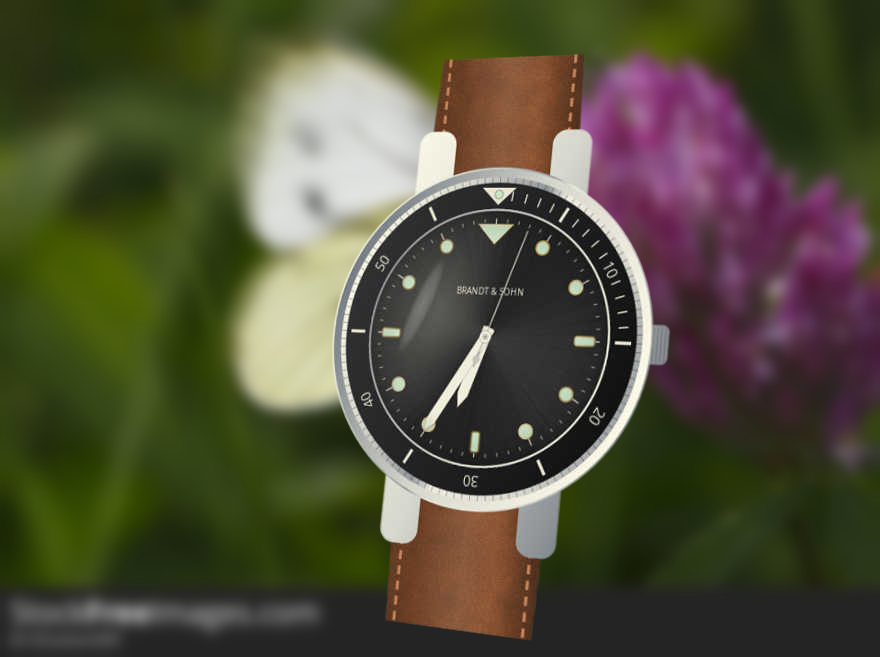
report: 6h35m03s
